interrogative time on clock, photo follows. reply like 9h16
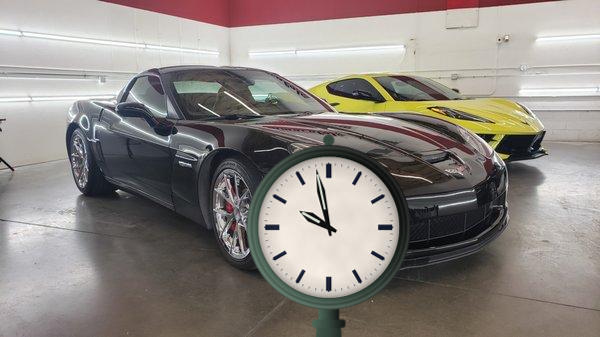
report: 9h58
